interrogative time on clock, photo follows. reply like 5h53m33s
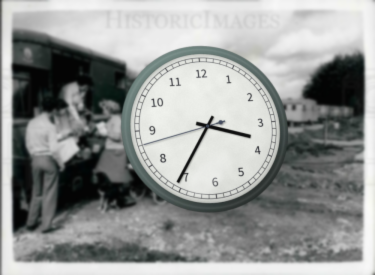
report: 3h35m43s
